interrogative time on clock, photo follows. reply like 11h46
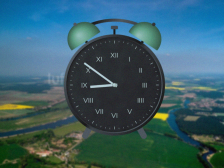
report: 8h51
